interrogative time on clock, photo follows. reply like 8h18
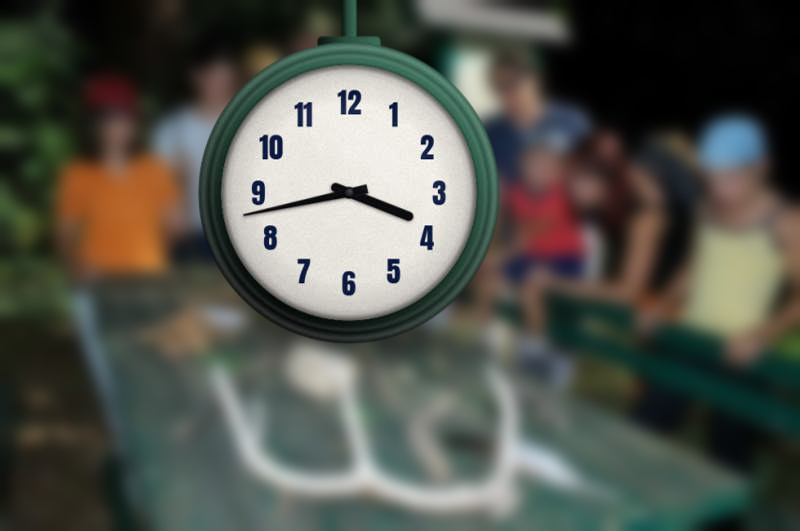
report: 3h43
